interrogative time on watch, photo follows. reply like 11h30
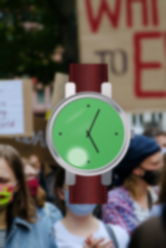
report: 5h04
